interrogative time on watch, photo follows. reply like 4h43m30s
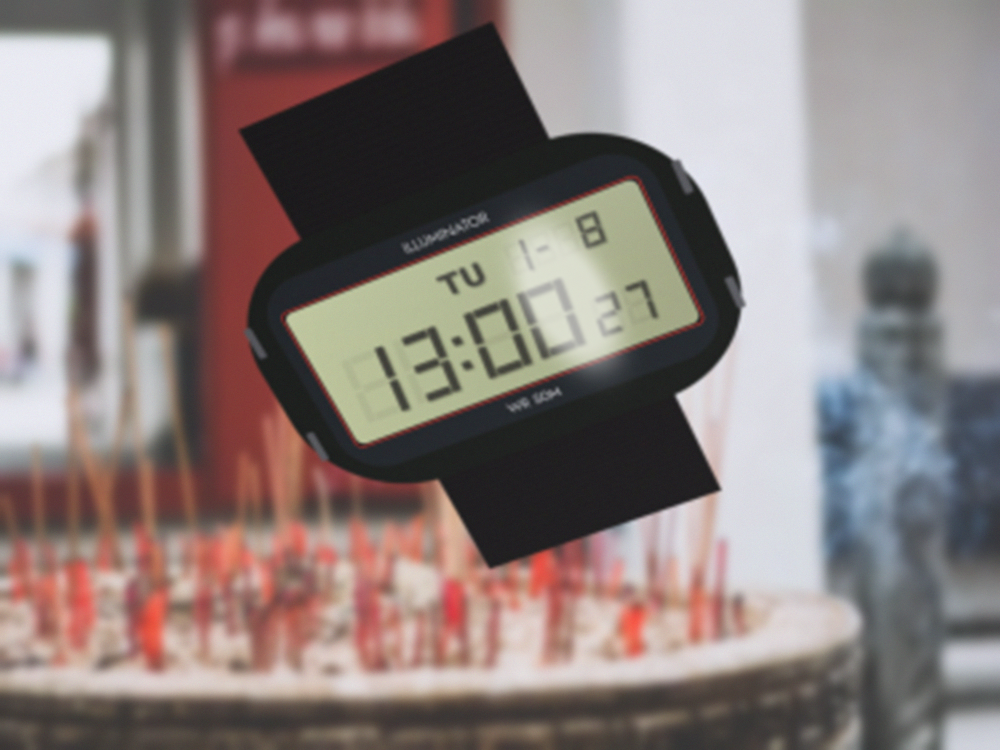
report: 13h00m27s
